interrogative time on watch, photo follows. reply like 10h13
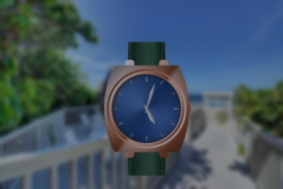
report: 5h03
